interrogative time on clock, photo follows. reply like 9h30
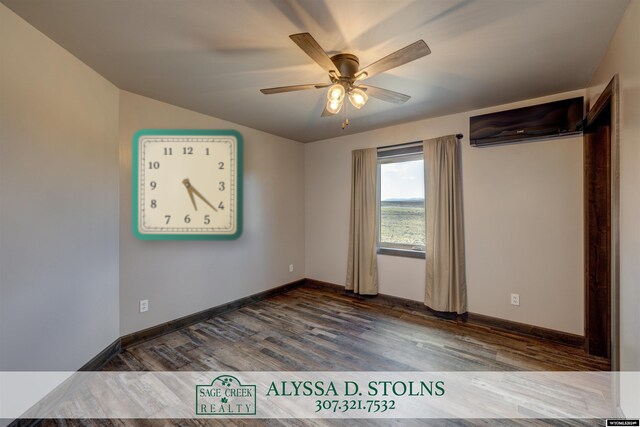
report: 5h22
